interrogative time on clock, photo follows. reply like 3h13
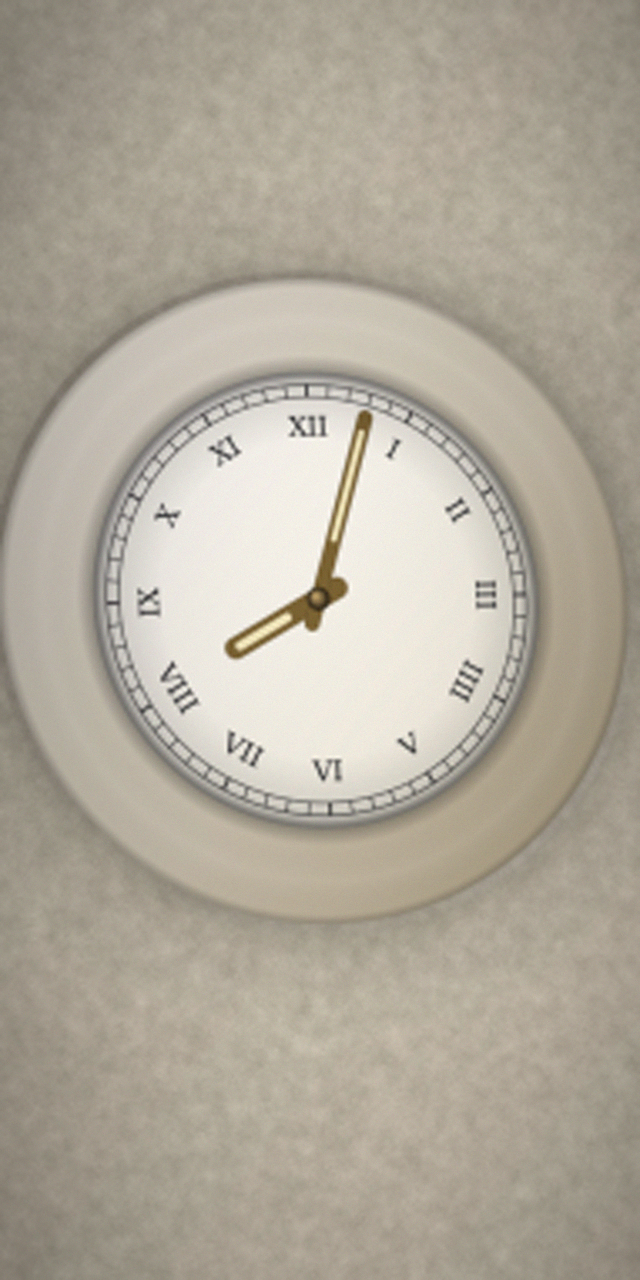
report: 8h03
